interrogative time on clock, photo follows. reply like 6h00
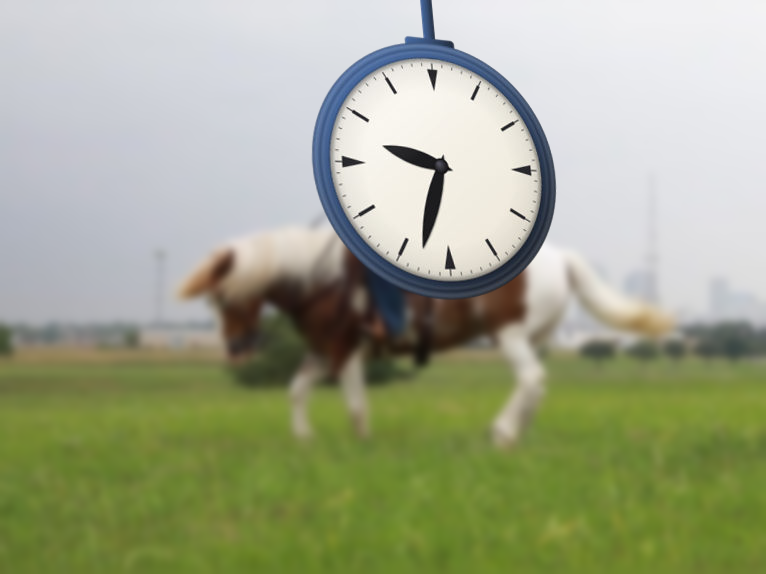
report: 9h33
